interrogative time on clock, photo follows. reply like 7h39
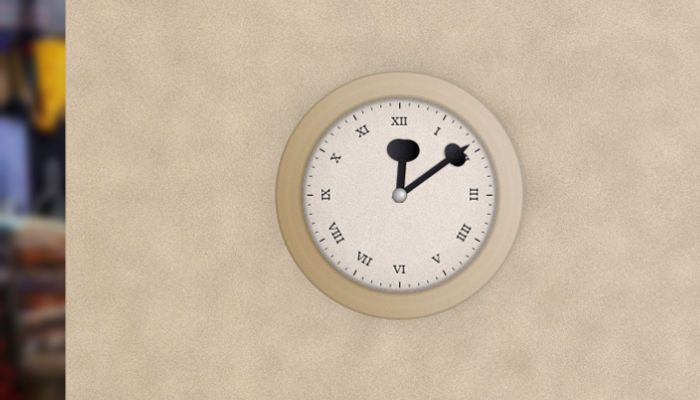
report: 12h09
